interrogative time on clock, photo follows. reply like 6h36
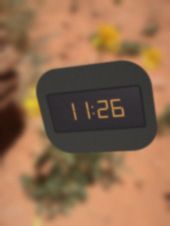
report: 11h26
